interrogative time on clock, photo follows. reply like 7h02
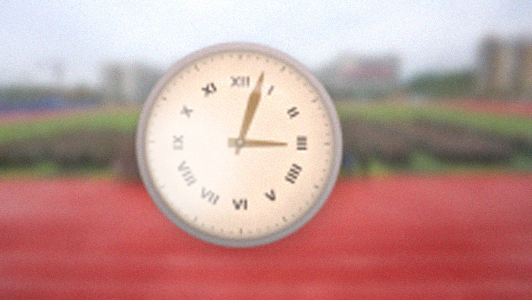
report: 3h03
